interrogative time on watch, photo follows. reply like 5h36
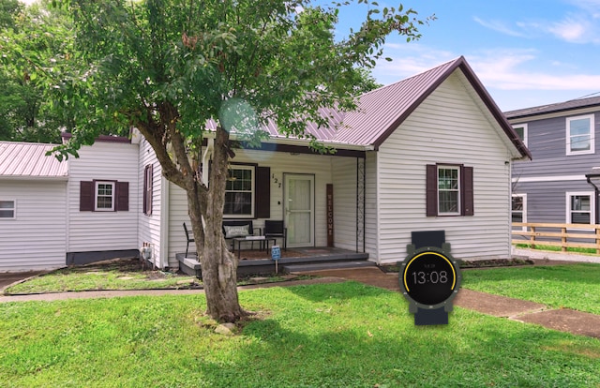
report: 13h08
